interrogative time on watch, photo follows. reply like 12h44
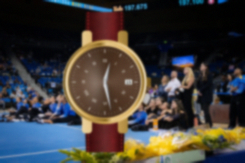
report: 12h28
